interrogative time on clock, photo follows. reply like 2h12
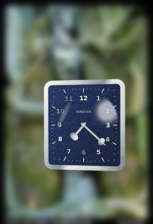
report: 7h22
